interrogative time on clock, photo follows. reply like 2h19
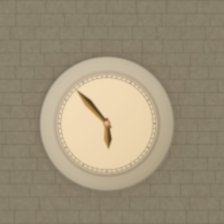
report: 5h53
